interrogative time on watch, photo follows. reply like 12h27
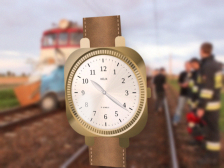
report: 10h21
